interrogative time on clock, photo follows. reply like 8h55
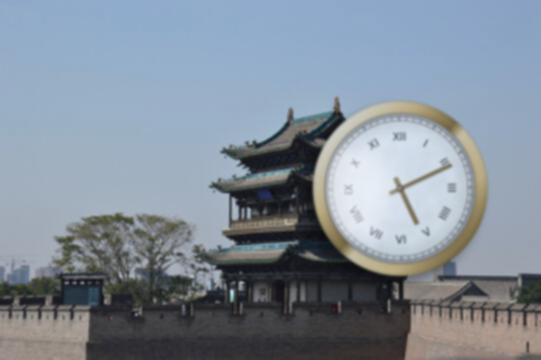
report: 5h11
